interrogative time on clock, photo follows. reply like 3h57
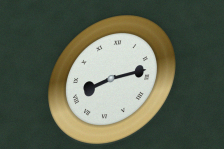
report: 8h13
